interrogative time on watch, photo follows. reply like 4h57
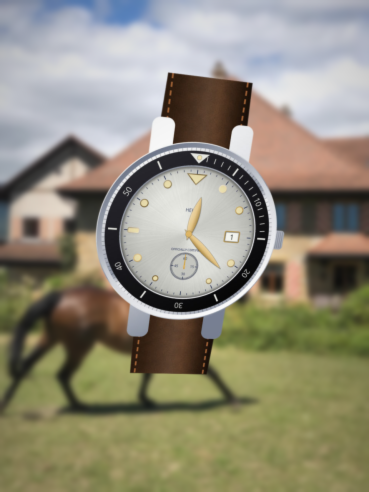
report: 12h22
